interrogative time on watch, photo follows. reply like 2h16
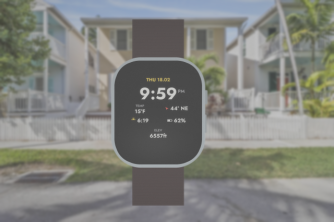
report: 9h59
